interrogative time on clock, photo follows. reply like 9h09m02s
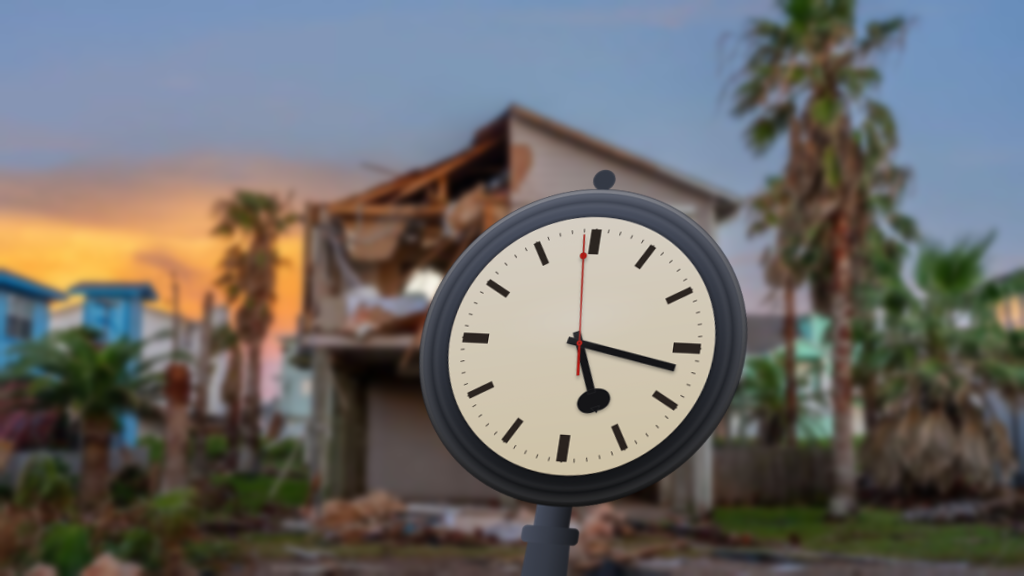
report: 5h16m59s
